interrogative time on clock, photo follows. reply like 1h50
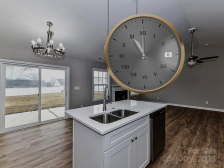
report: 11h00
